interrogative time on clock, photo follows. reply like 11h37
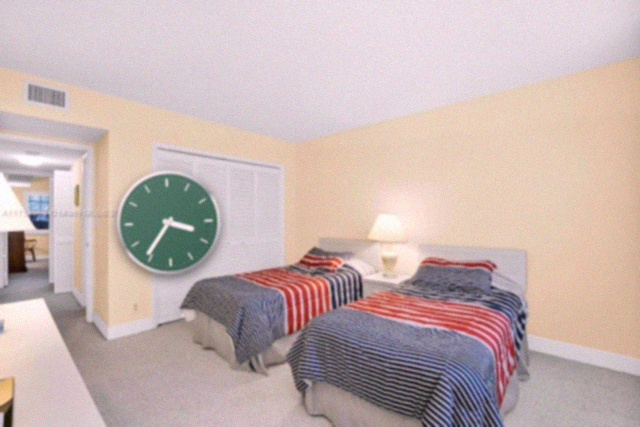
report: 3h36
